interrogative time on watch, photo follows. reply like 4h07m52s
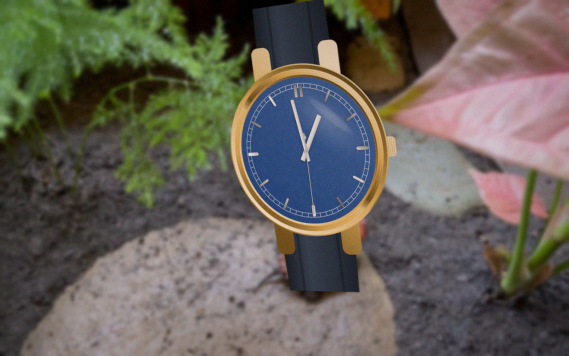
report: 12h58m30s
